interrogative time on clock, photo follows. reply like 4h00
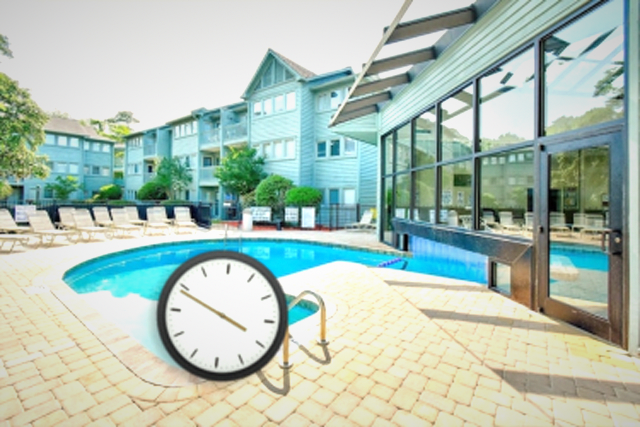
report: 3h49
